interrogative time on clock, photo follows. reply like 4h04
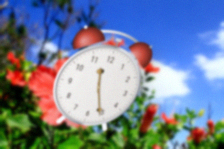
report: 11h26
